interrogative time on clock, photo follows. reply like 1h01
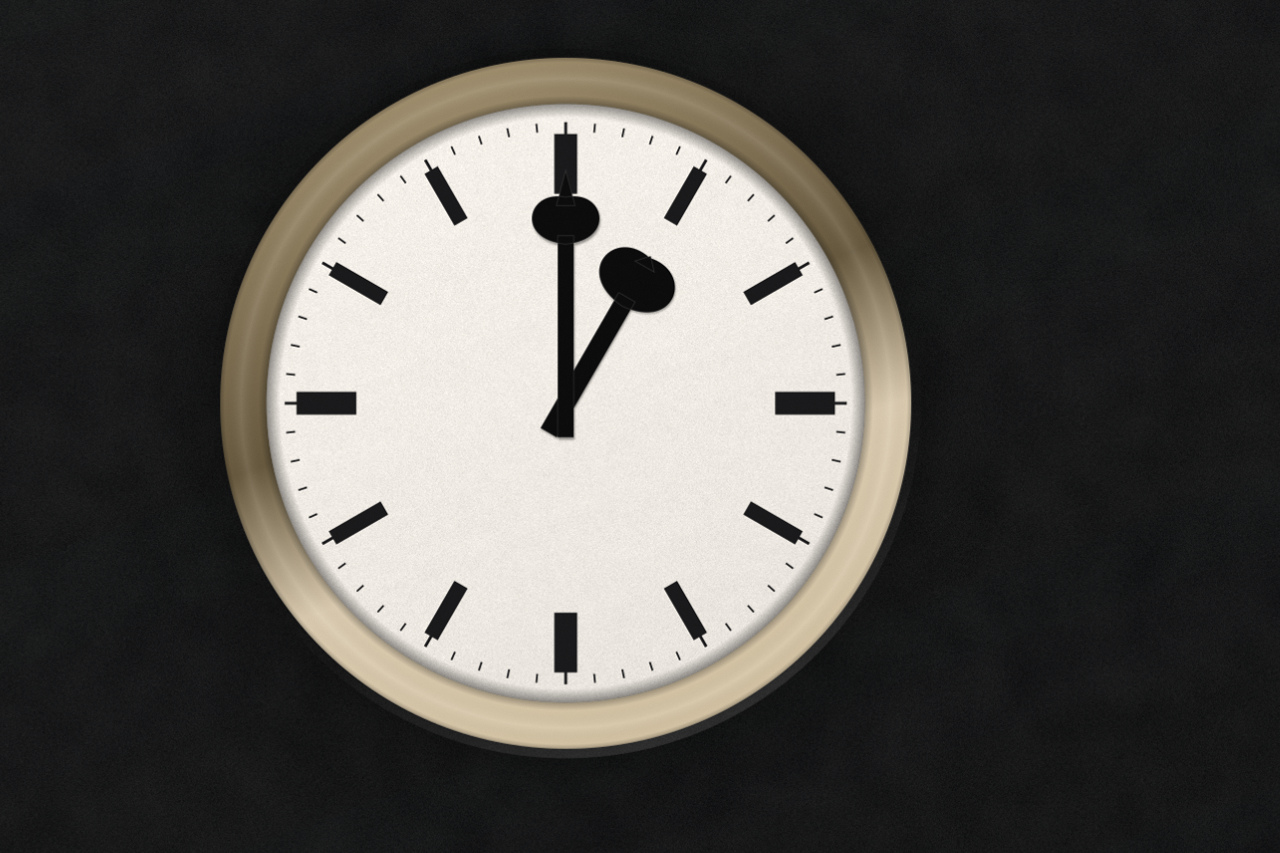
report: 1h00
